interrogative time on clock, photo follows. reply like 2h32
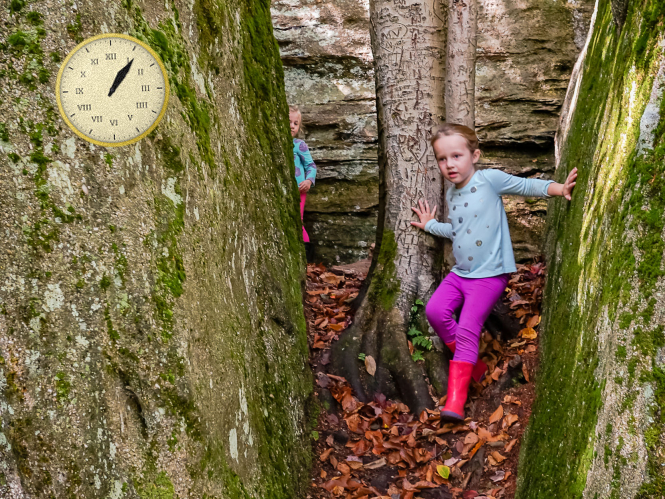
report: 1h06
